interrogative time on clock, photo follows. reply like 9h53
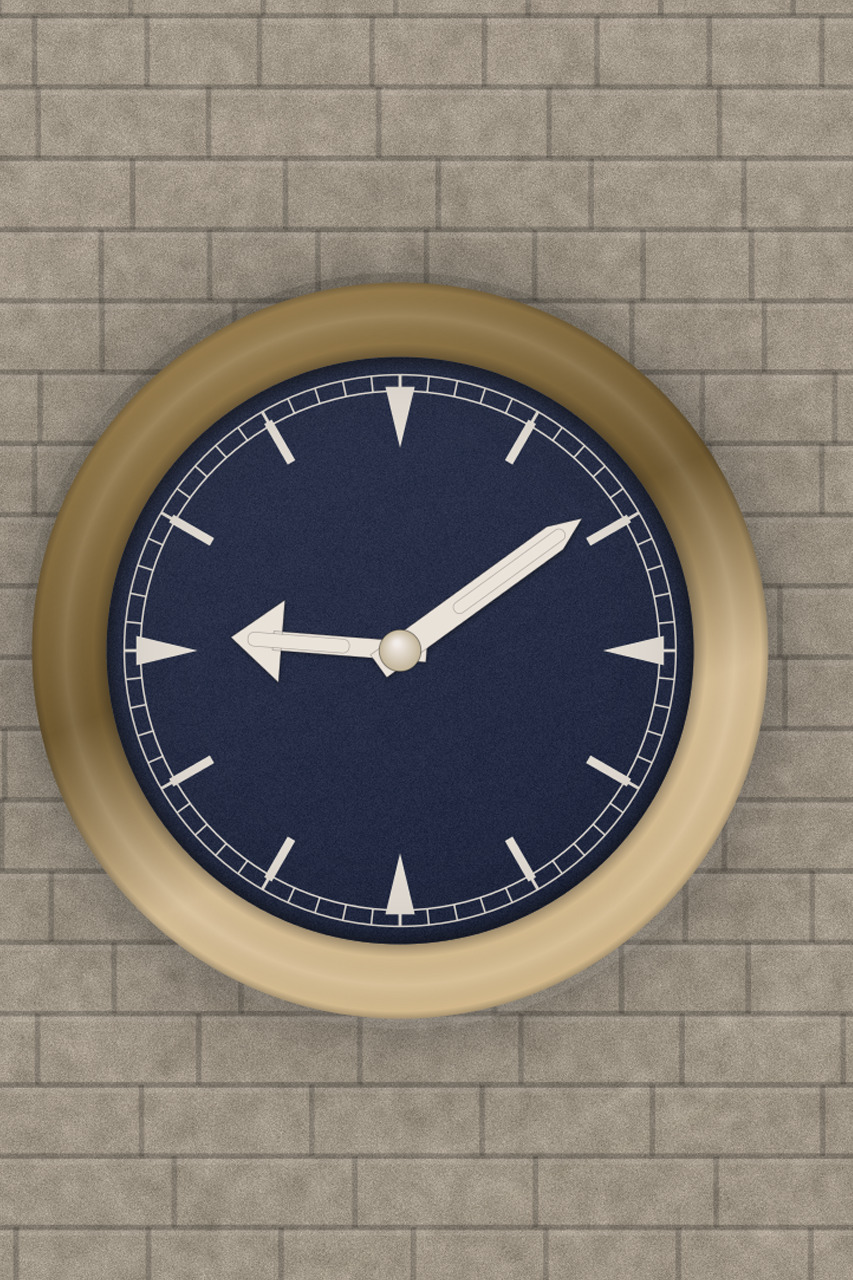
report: 9h09
